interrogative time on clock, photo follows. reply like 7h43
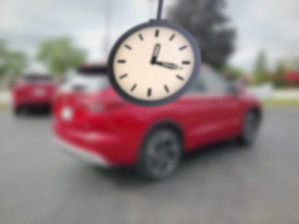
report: 12h17
